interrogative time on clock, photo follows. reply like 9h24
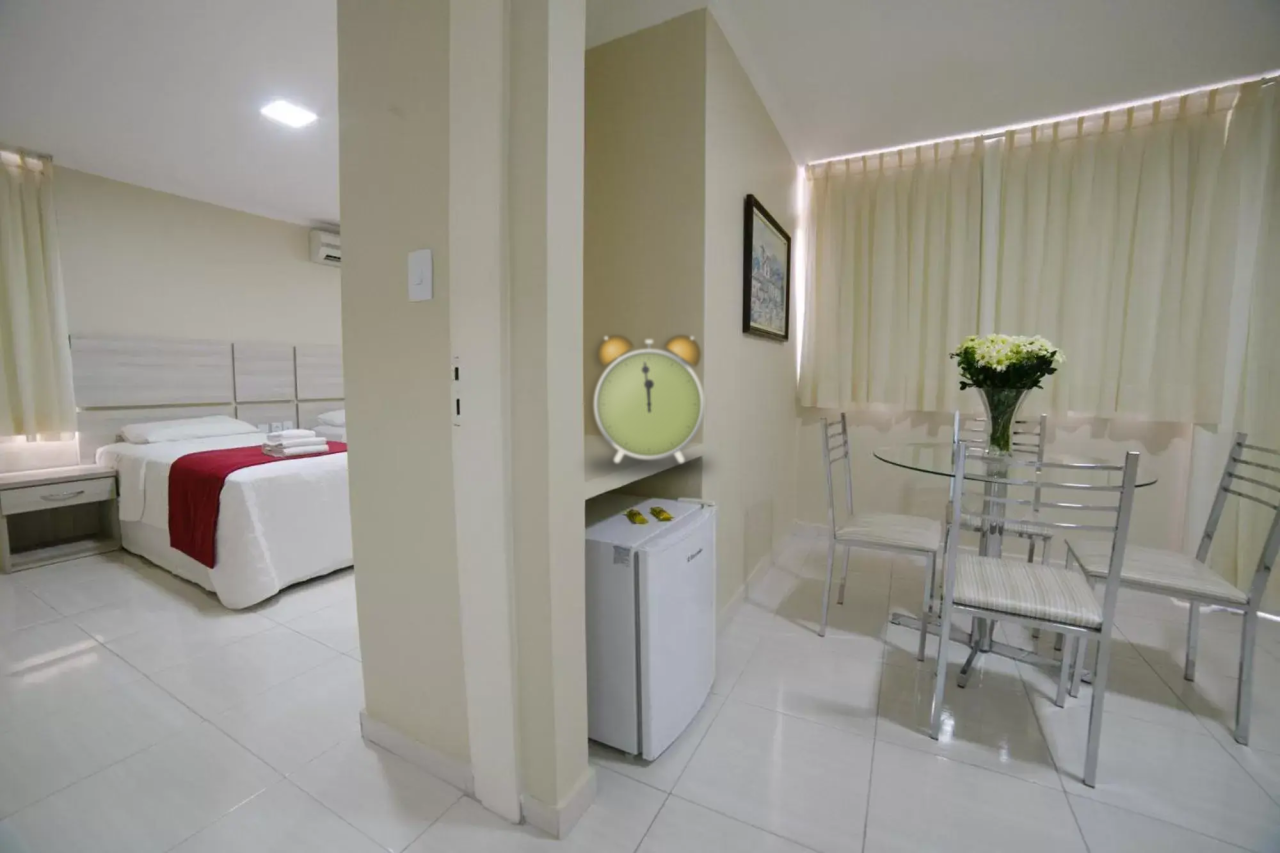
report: 11h59
